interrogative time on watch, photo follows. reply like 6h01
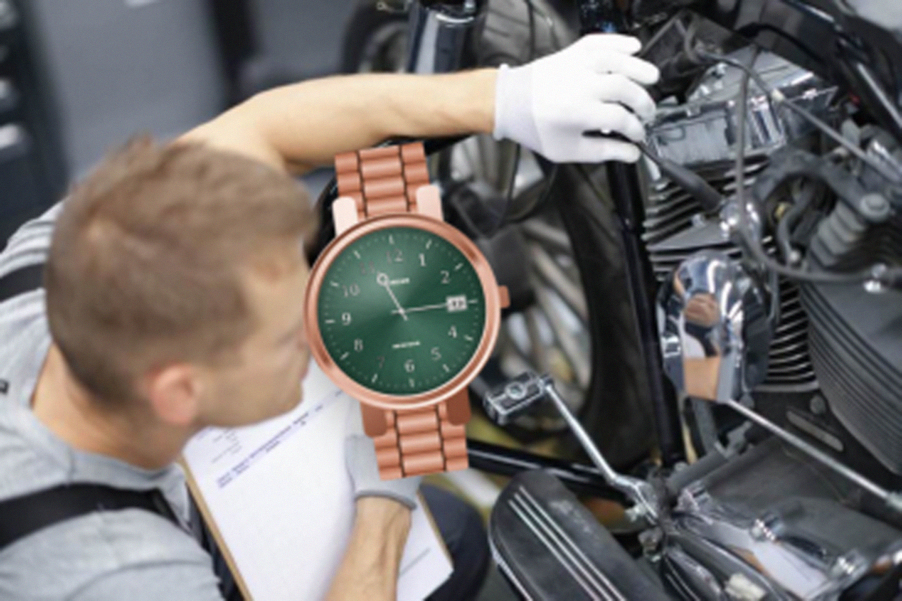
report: 11h15
